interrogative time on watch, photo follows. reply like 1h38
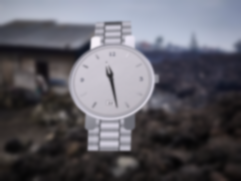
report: 11h28
